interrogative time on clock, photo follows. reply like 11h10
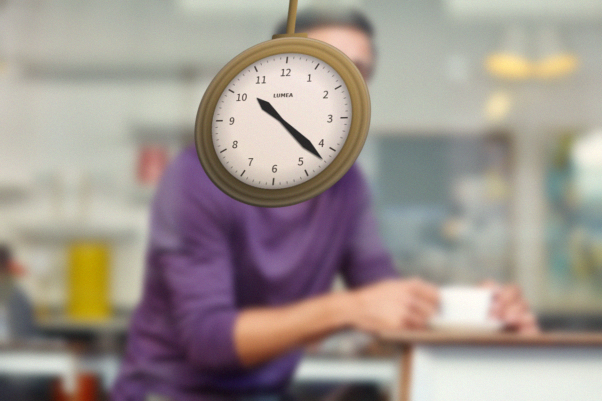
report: 10h22
